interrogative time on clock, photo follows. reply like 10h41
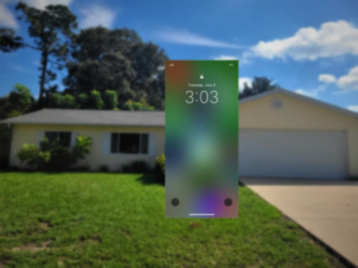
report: 3h03
